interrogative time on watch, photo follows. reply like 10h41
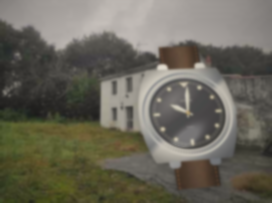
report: 10h01
